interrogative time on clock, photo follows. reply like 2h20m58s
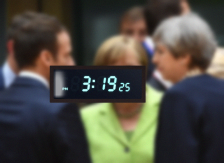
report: 3h19m25s
